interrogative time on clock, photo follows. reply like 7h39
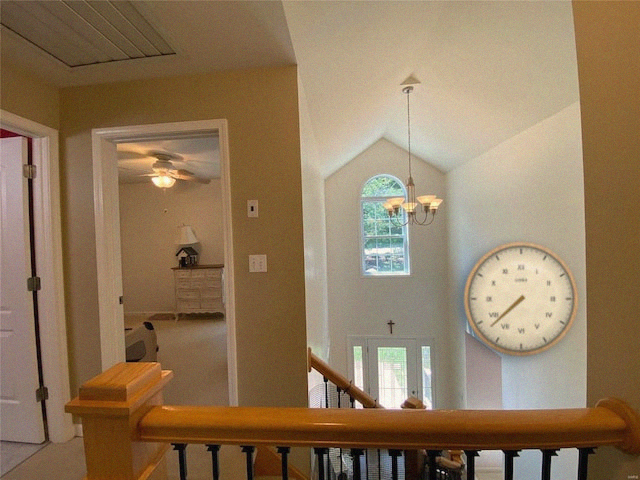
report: 7h38
